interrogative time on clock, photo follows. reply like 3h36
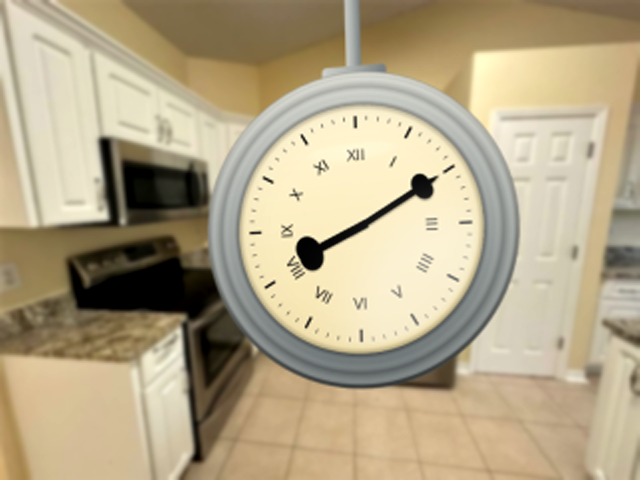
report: 8h10
